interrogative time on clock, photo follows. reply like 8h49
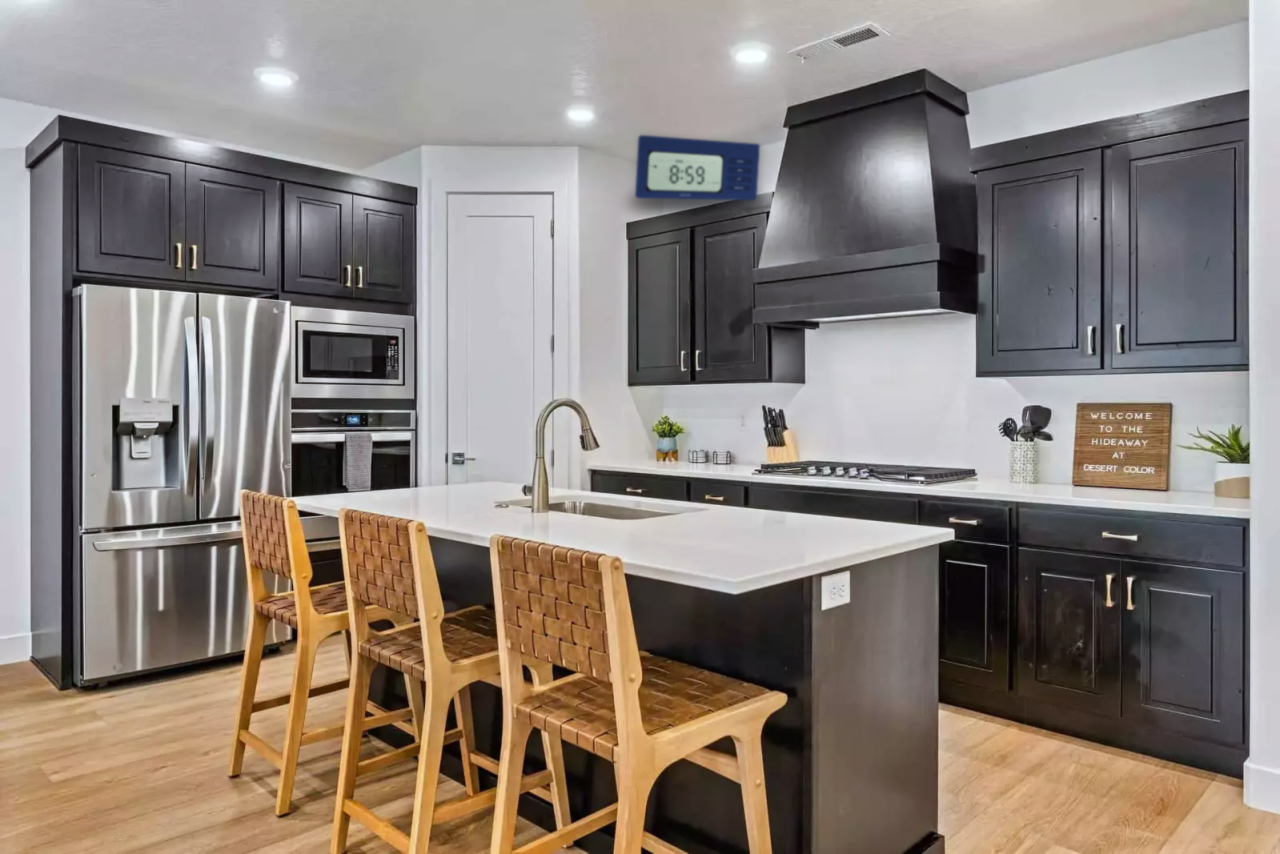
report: 8h59
